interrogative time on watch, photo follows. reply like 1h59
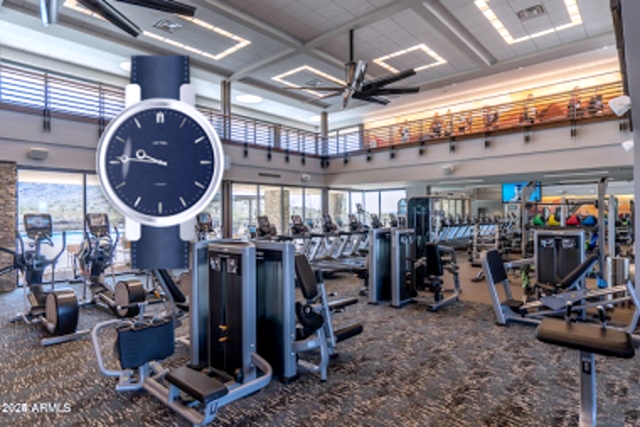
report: 9h46
